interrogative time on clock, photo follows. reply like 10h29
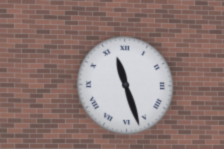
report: 11h27
